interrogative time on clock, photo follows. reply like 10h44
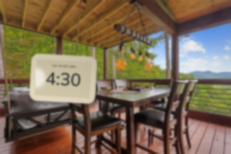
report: 4h30
